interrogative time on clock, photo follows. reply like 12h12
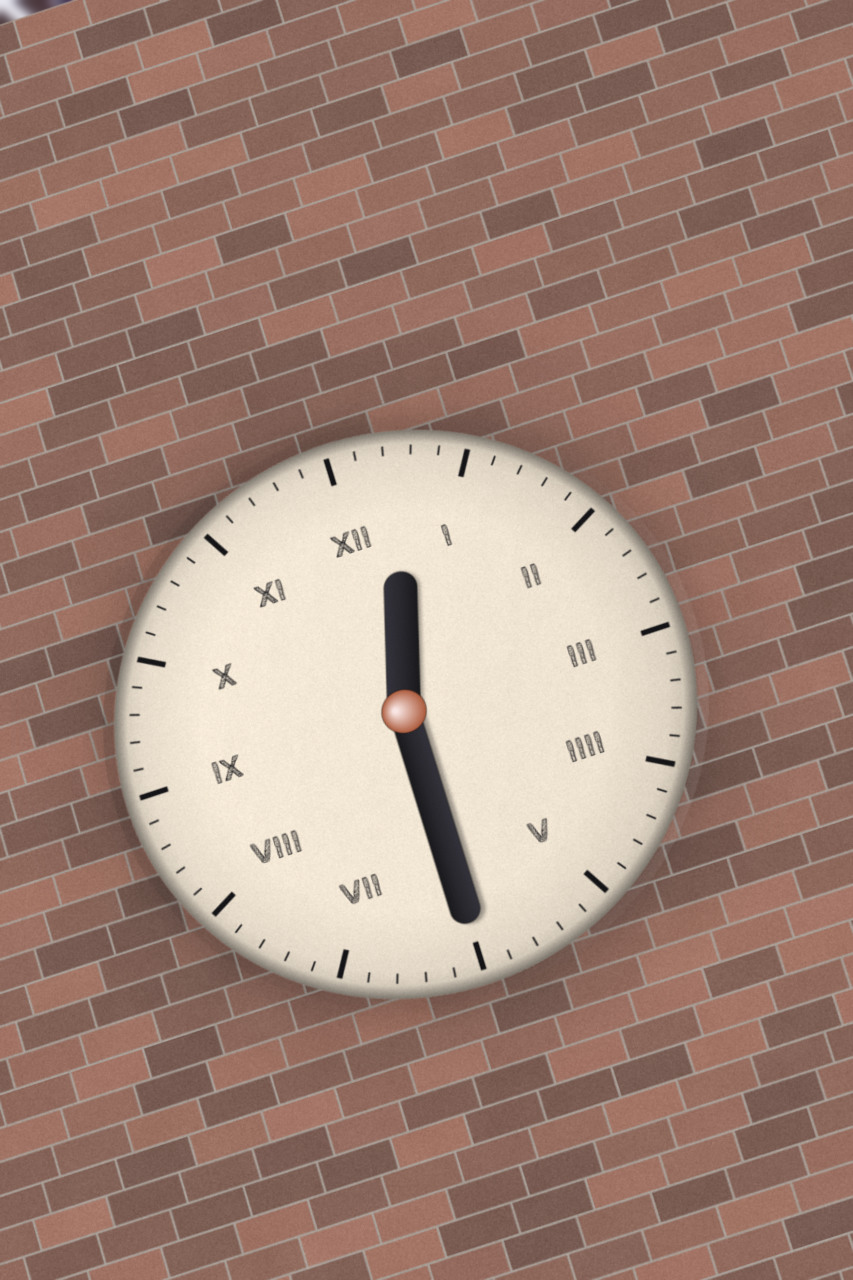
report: 12h30
